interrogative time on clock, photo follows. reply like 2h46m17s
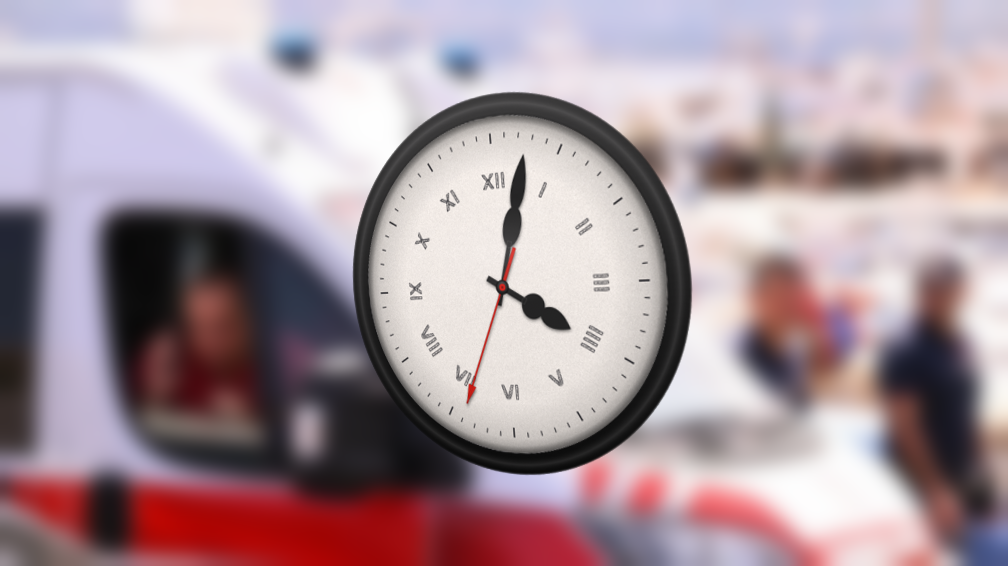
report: 4h02m34s
